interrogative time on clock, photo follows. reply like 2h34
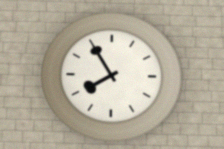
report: 7h55
